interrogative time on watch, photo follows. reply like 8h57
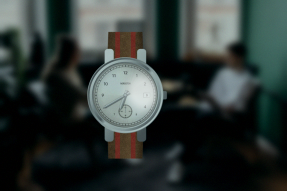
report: 6h40
